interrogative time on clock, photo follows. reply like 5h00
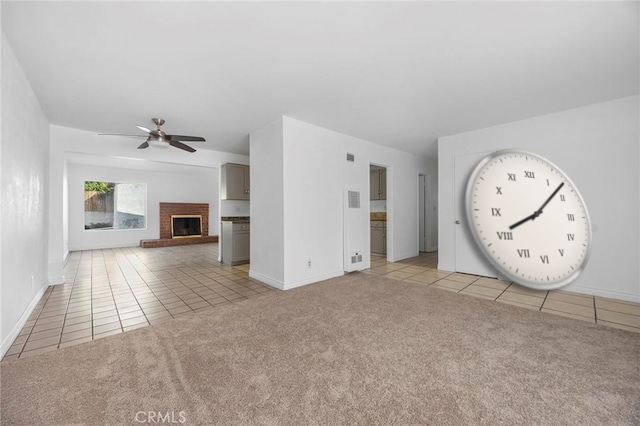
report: 8h08
